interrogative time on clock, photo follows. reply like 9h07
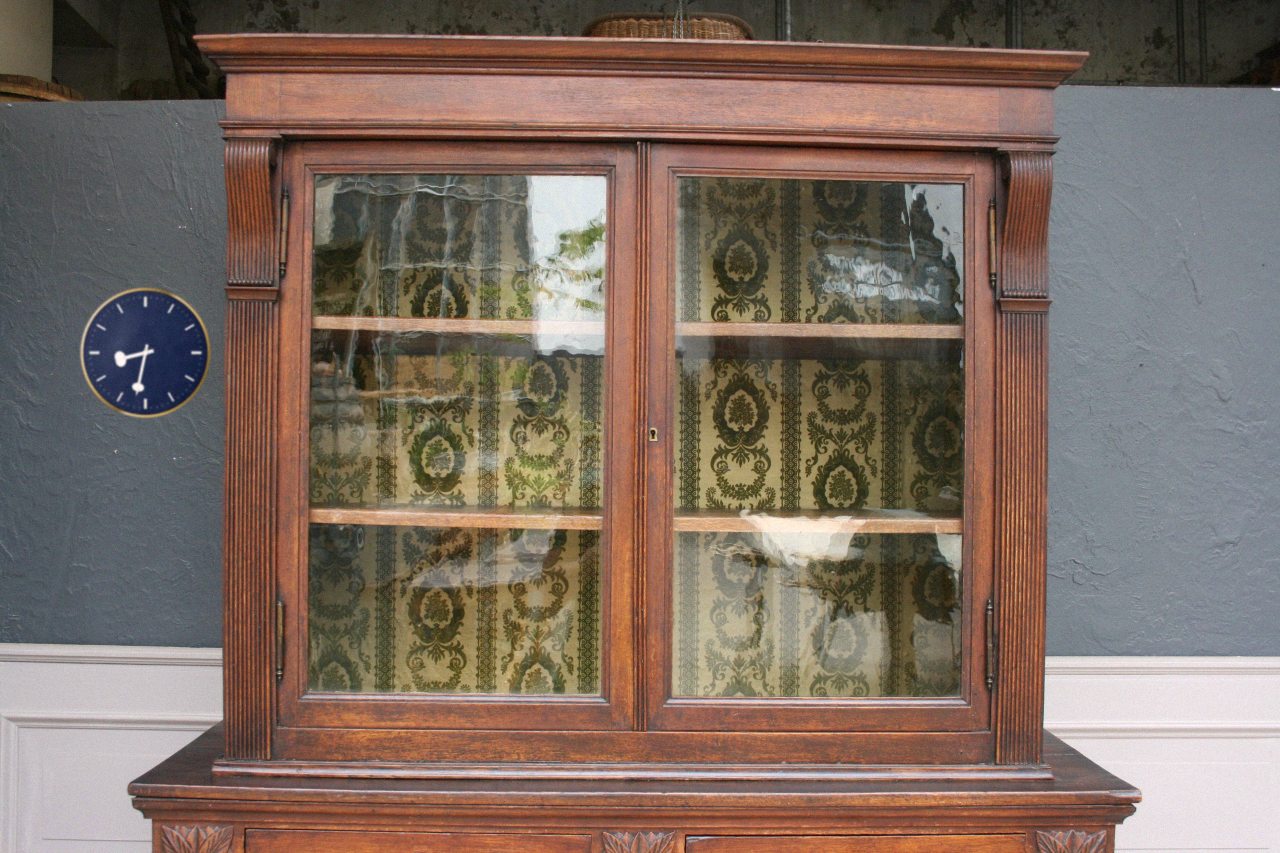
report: 8h32
